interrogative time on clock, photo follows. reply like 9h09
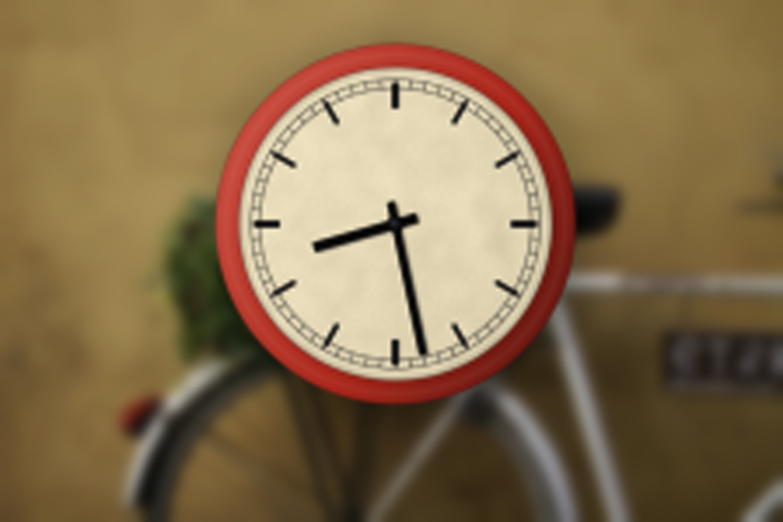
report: 8h28
